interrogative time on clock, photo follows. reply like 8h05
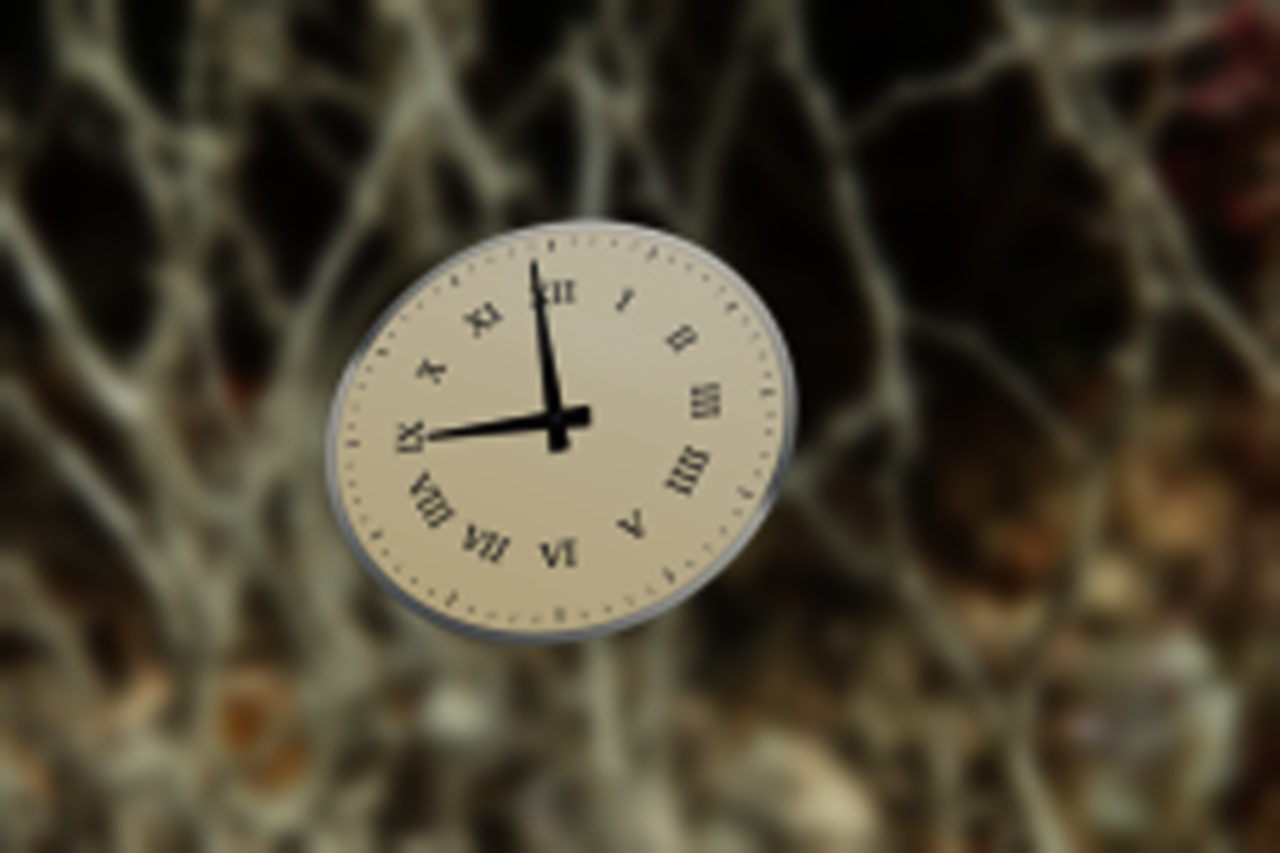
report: 8h59
